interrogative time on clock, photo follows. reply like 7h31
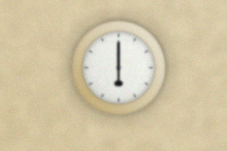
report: 6h00
